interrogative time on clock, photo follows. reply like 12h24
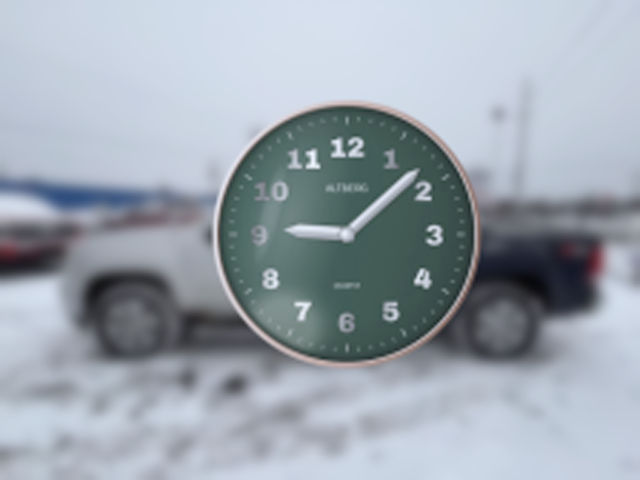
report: 9h08
